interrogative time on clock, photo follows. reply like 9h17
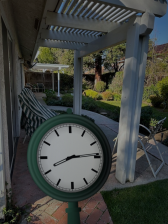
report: 8h14
